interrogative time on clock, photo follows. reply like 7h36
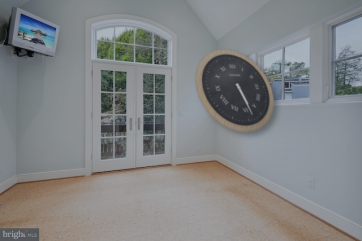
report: 5h28
